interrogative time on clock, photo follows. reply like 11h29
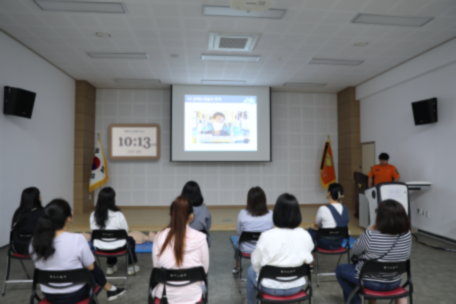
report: 10h13
